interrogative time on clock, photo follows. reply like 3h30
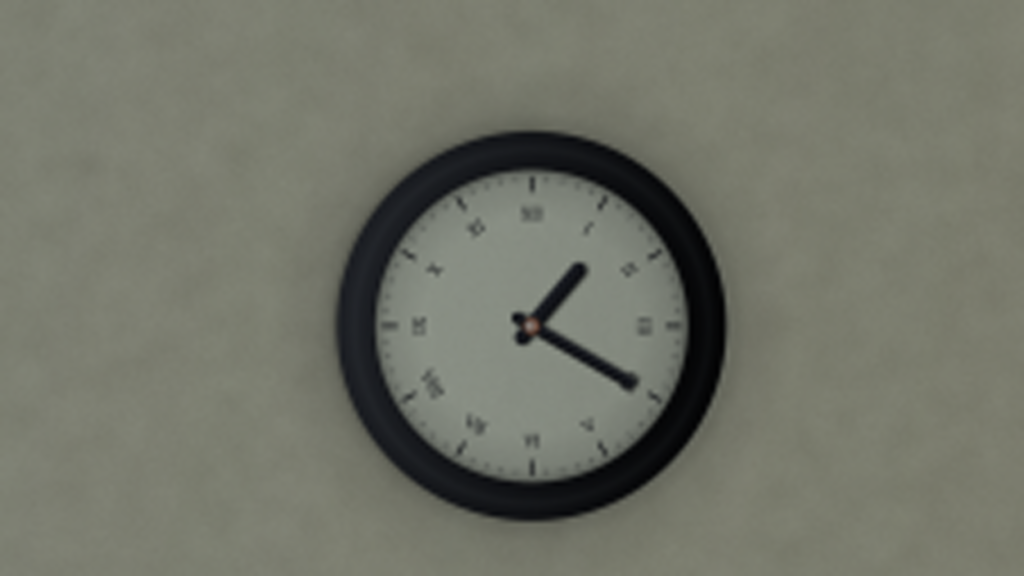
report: 1h20
